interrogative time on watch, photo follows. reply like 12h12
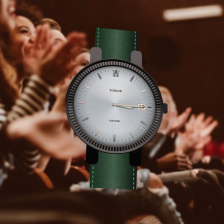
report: 3h15
